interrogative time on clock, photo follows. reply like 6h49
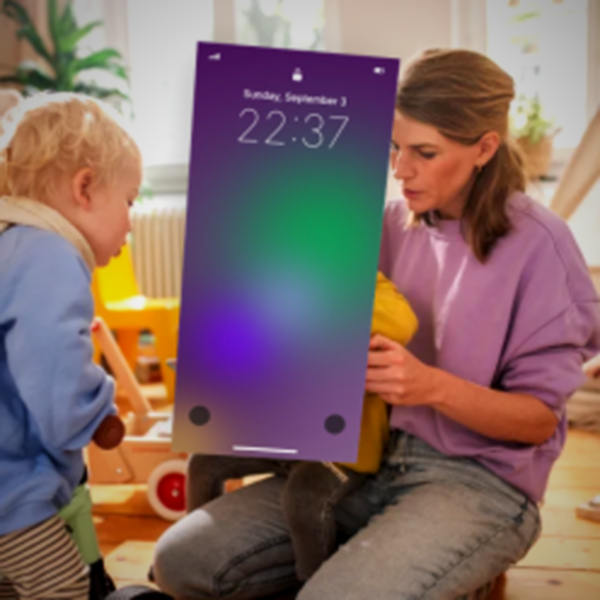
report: 22h37
